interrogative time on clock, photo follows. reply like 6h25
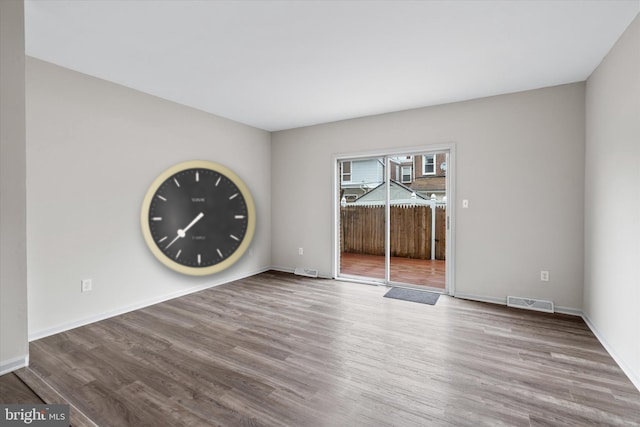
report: 7h38
